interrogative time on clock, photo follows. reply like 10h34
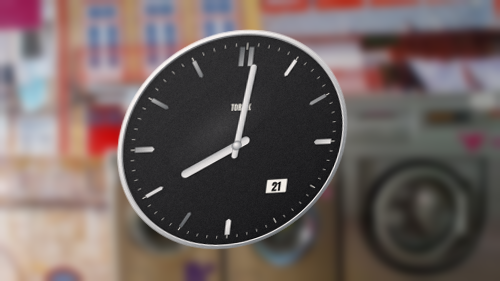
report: 8h01
